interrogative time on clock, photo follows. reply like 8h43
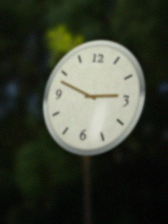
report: 2h48
